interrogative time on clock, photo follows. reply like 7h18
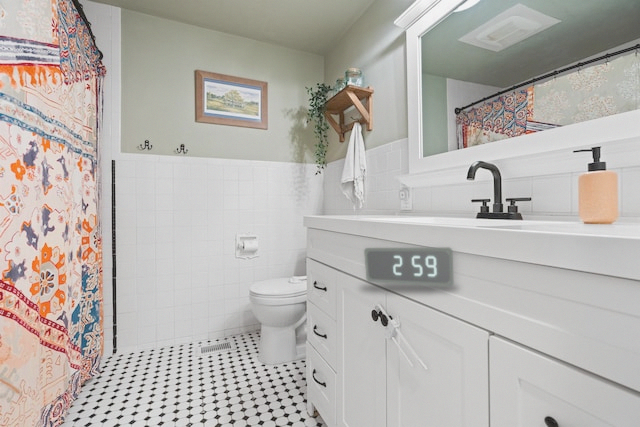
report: 2h59
